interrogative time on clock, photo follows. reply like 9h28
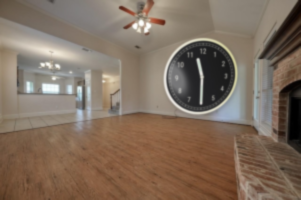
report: 11h30
